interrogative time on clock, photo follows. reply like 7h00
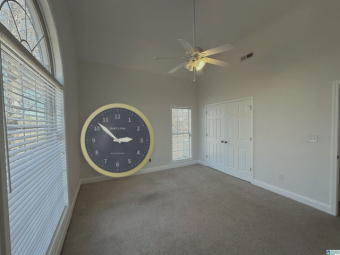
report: 2h52
